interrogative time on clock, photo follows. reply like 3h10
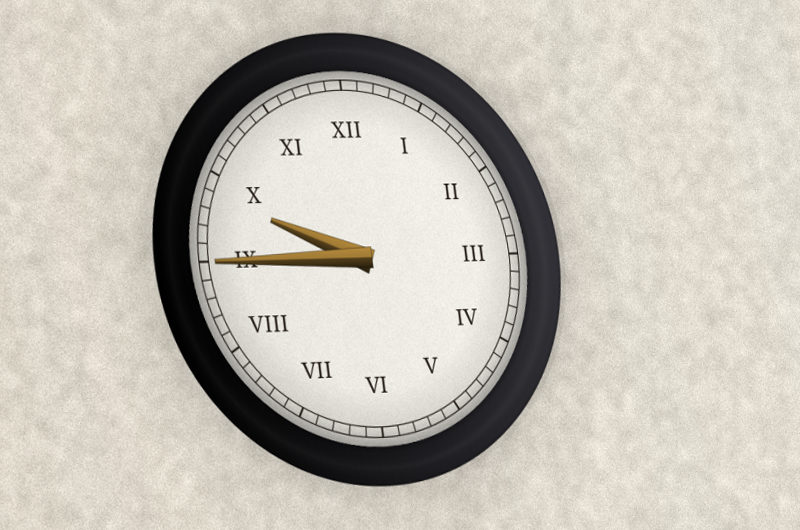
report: 9h45
